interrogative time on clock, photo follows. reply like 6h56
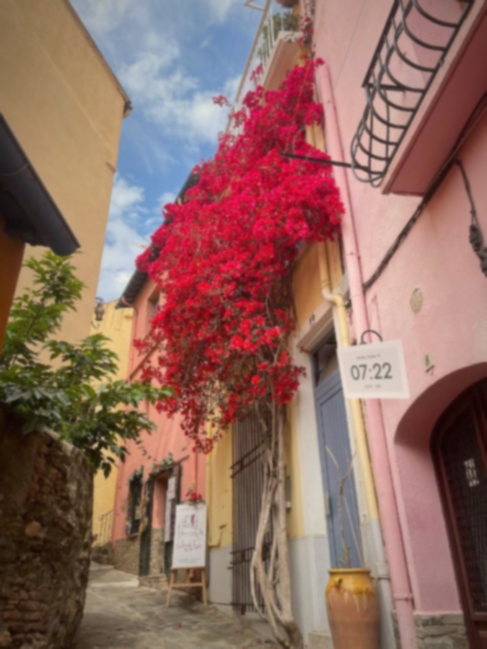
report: 7h22
